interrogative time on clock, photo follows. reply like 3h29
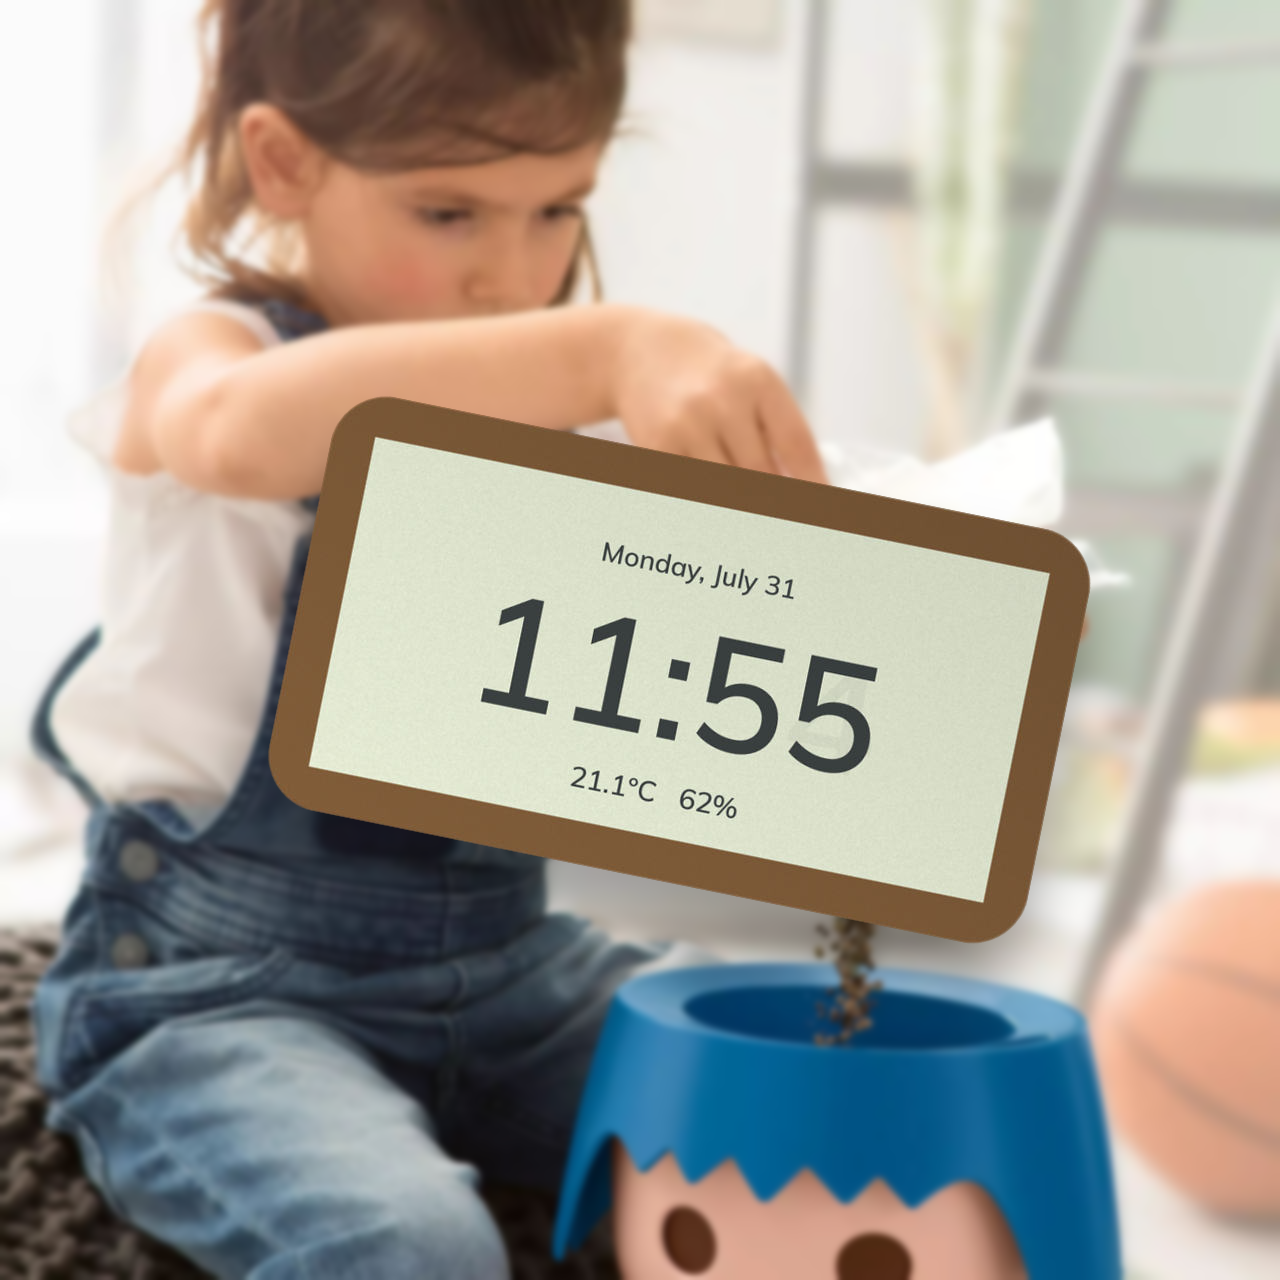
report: 11h55
